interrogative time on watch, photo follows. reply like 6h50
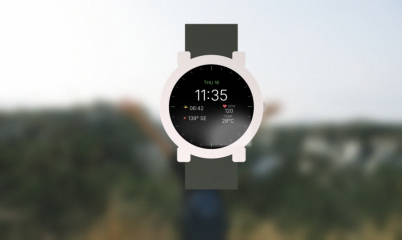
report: 11h35
